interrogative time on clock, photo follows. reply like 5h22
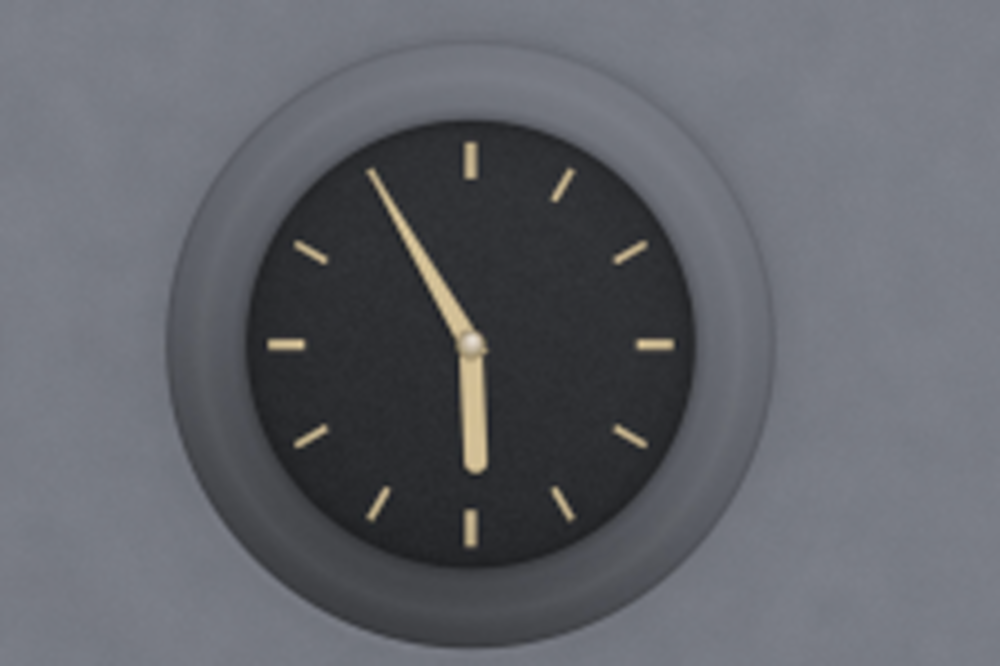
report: 5h55
